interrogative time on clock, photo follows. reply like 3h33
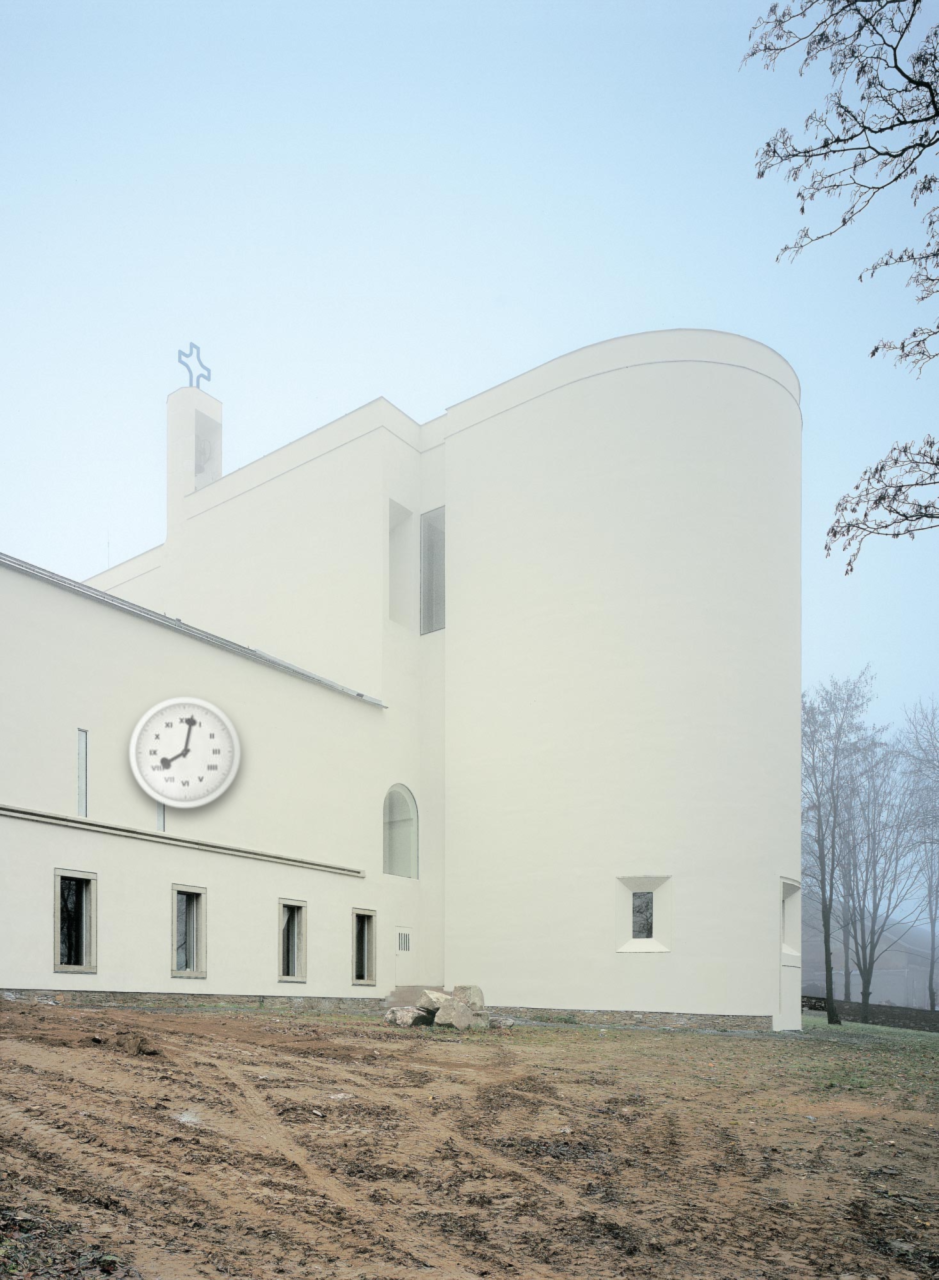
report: 8h02
